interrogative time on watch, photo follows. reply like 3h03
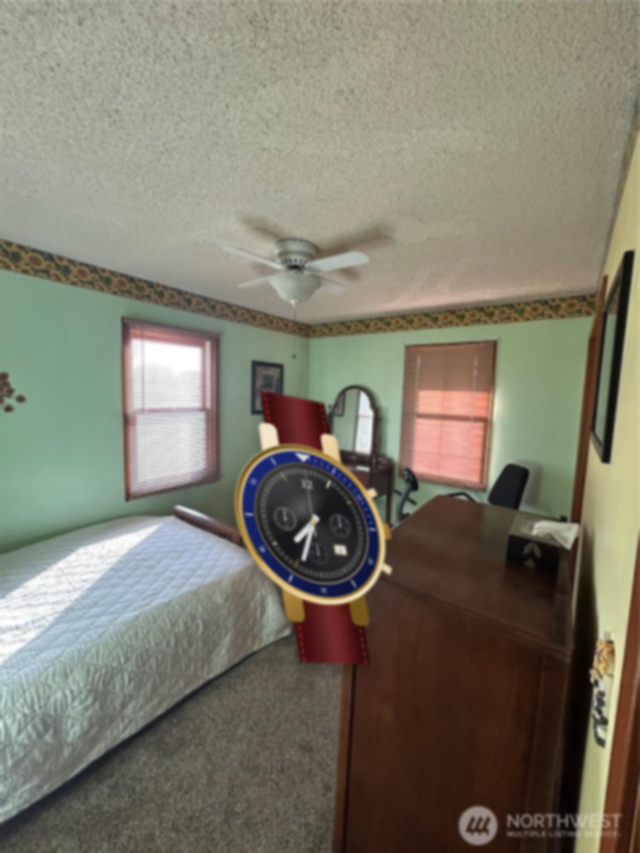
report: 7h34
